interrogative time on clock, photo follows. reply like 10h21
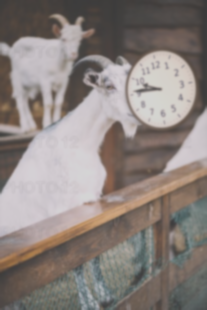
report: 9h46
